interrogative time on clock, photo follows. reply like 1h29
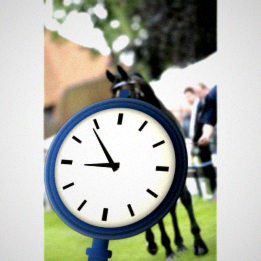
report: 8h54
